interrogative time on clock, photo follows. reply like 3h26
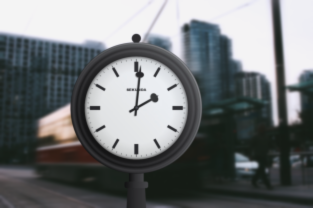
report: 2h01
